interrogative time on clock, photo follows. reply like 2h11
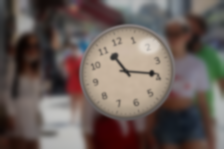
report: 11h19
